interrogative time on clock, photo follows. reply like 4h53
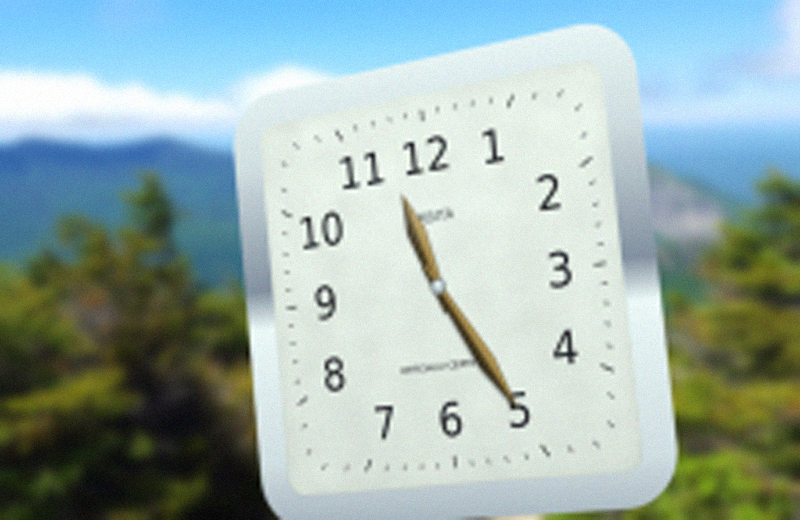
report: 11h25
